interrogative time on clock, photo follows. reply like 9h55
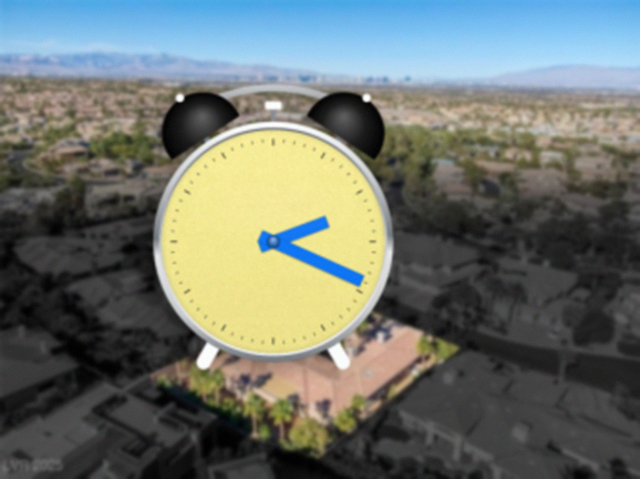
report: 2h19
